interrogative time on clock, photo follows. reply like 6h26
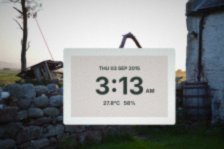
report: 3h13
